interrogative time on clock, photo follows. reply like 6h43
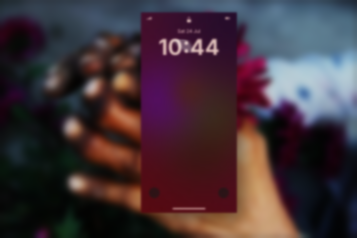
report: 10h44
